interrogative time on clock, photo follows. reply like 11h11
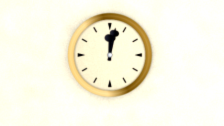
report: 12h02
